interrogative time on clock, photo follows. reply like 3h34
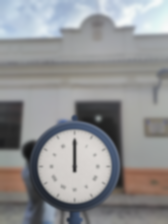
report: 12h00
